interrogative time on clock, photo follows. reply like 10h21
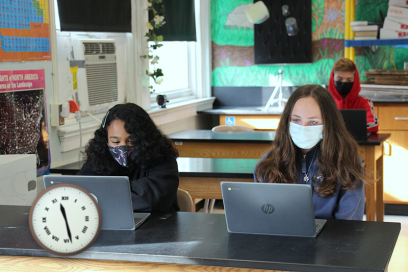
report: 11h28
